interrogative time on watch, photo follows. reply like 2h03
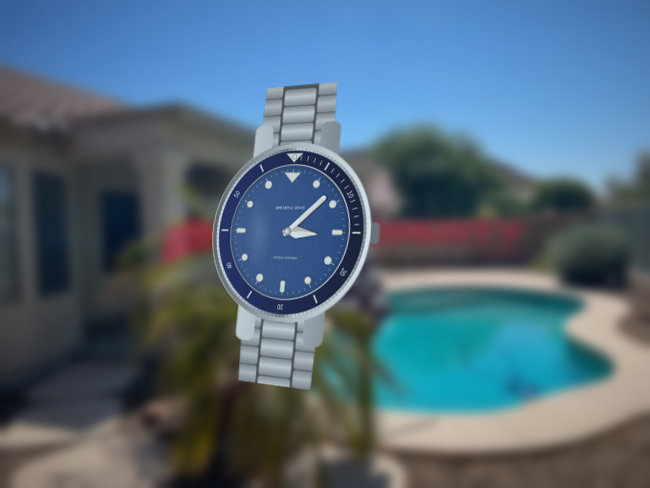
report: 3h08
